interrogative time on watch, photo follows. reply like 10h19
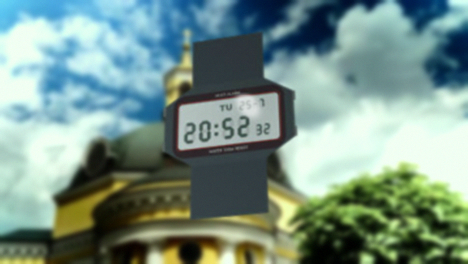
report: 20h52
